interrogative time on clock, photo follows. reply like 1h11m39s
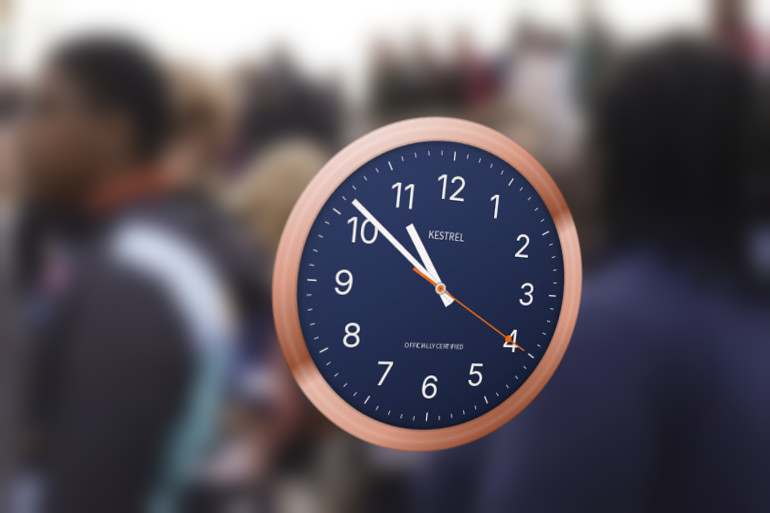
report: 10h51m20s
